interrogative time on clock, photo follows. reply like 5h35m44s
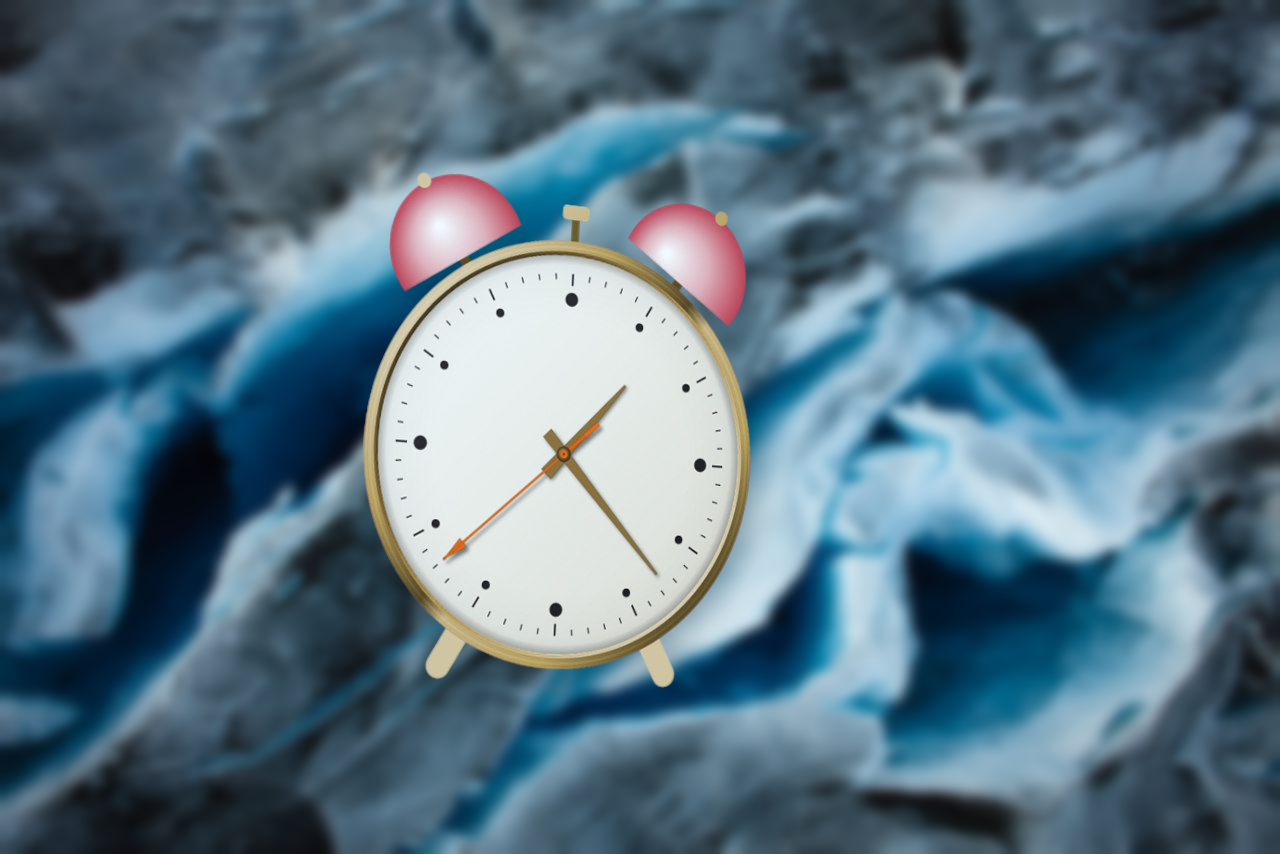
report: 1h22m38s
